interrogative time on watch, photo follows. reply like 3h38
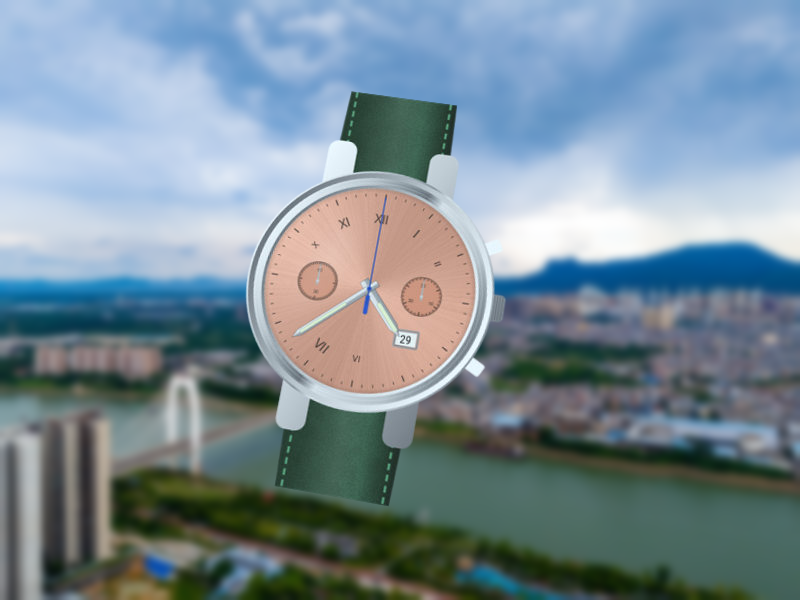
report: 4h38
